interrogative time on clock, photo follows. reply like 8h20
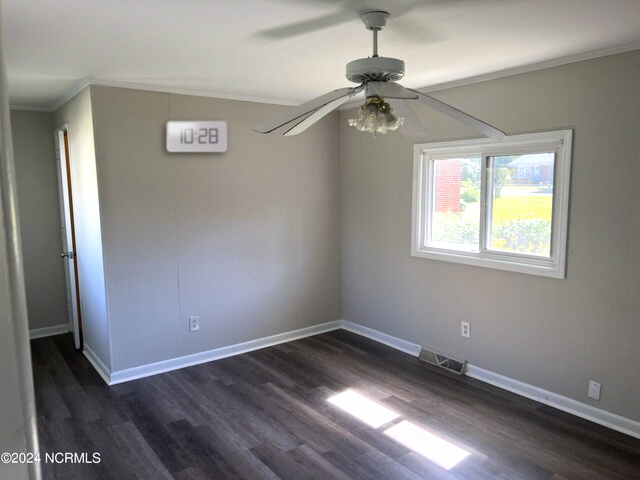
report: 10h28
